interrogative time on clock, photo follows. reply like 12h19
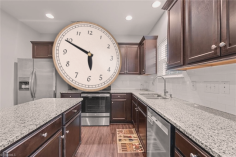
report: 5h49
